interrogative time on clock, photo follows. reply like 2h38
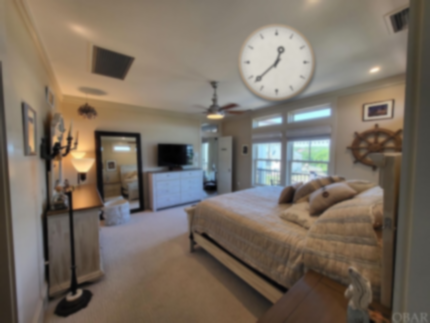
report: 12h38
